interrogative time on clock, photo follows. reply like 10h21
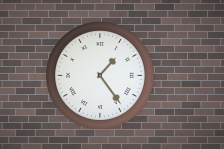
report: 1h24
